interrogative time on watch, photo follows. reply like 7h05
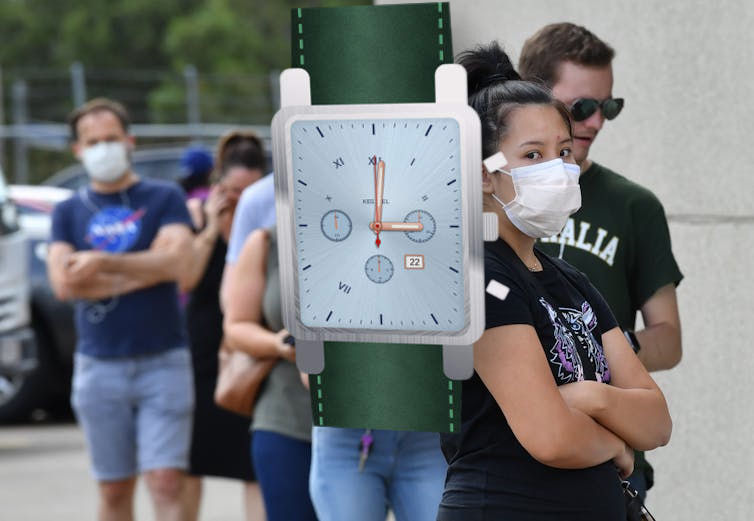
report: 3h01
